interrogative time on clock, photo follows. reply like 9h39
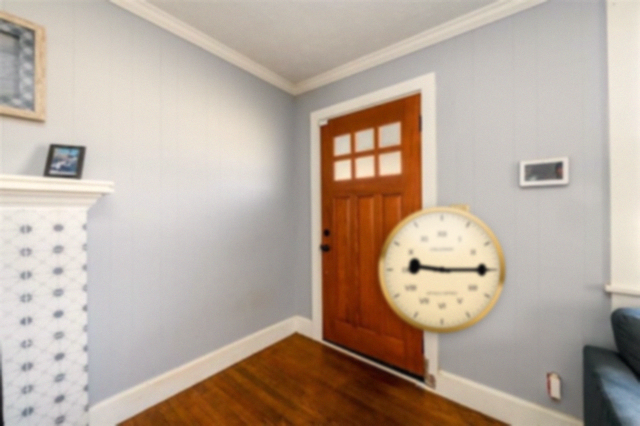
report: 9h15
